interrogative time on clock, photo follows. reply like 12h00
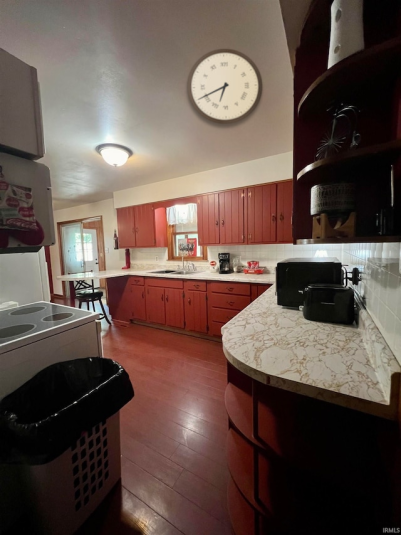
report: 6h41
